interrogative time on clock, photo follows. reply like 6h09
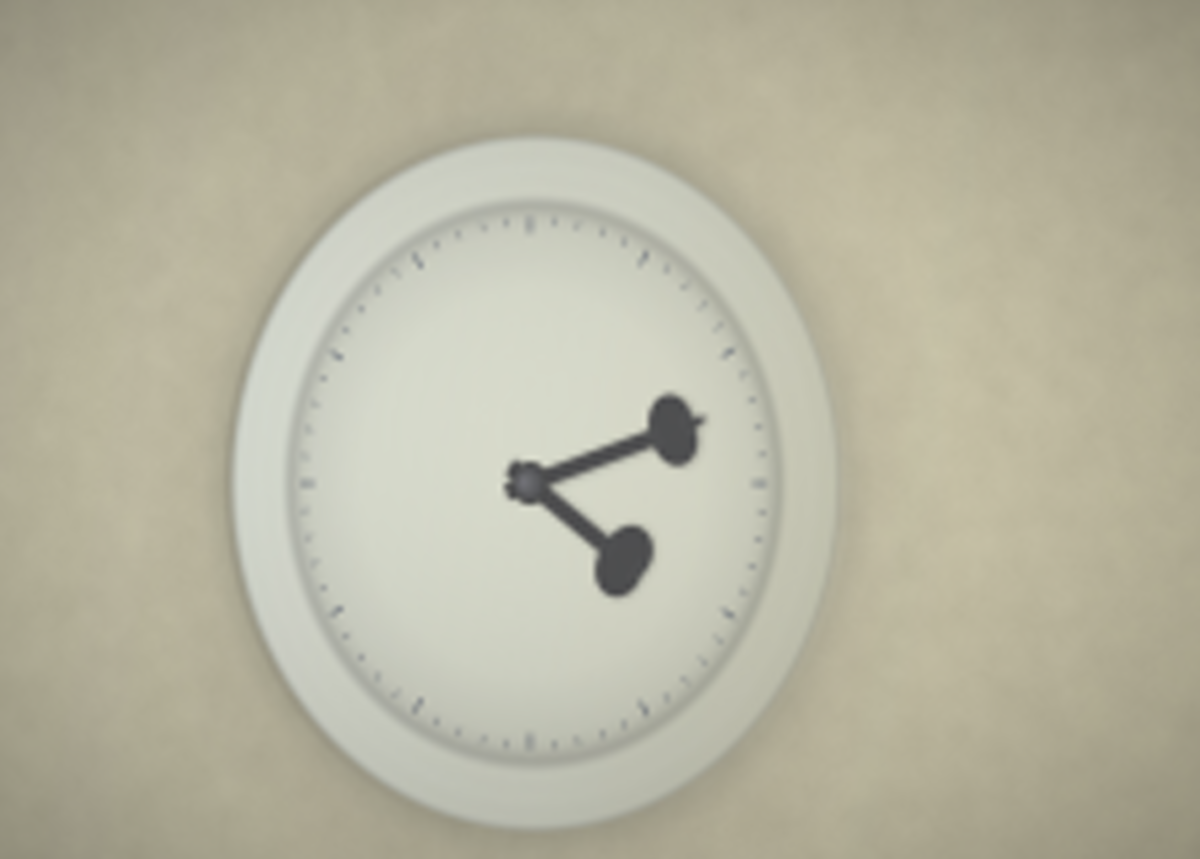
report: 4h12
